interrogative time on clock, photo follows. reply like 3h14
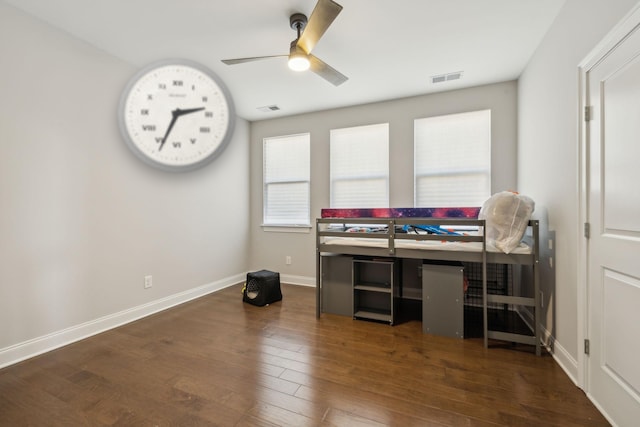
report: 2h34
